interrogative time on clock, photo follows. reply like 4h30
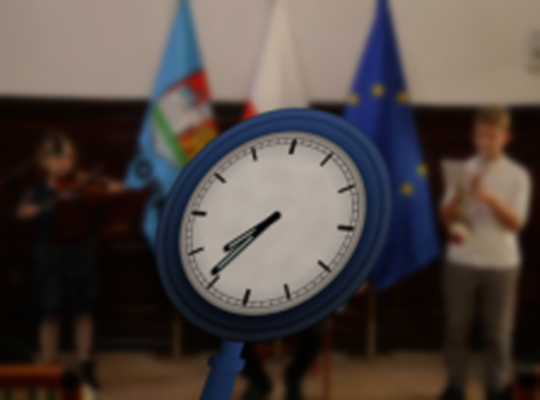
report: 7h36
